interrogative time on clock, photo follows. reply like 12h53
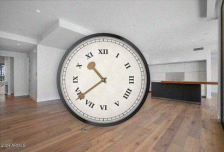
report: 10h39
